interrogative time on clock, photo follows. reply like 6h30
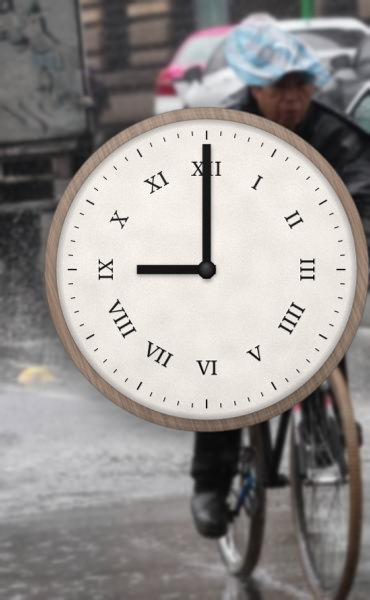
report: 9h00
